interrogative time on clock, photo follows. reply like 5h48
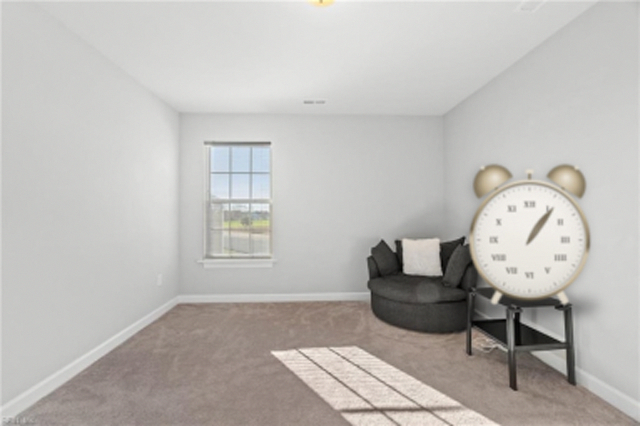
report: 1h06
